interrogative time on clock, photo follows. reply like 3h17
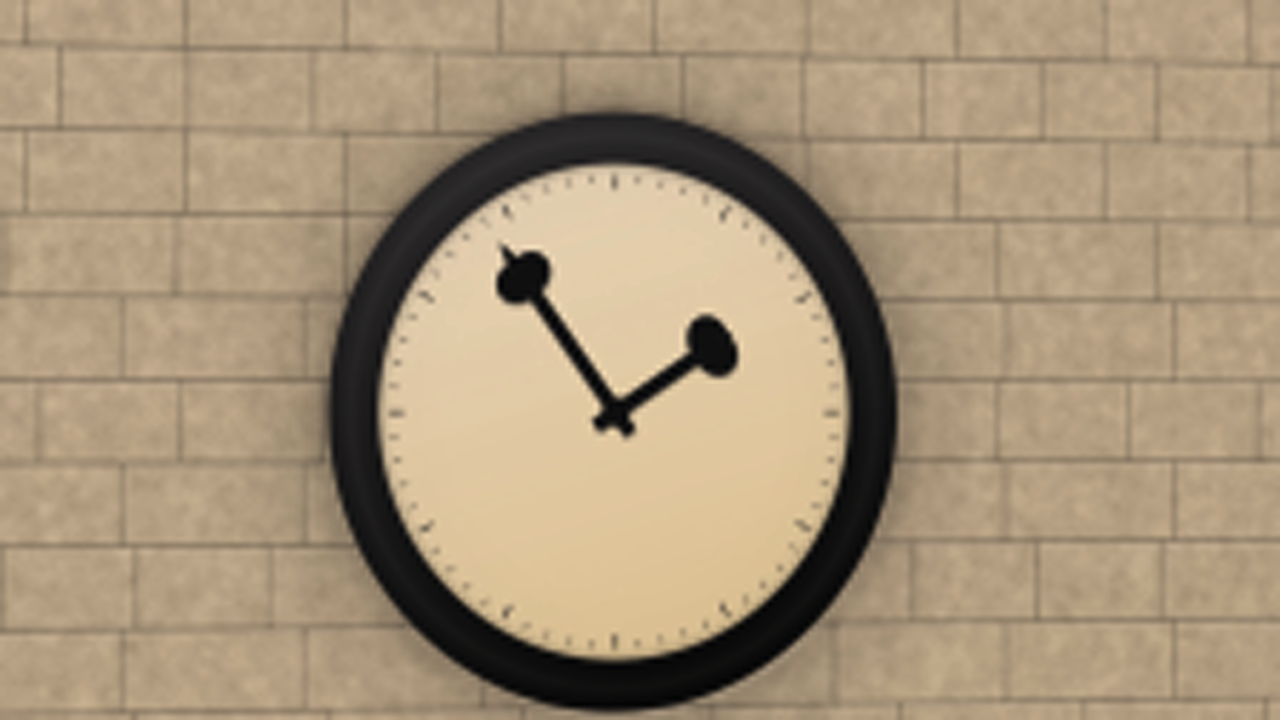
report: 1h54
